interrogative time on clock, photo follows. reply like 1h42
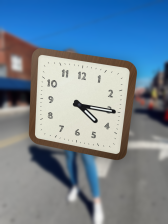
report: 4h15
